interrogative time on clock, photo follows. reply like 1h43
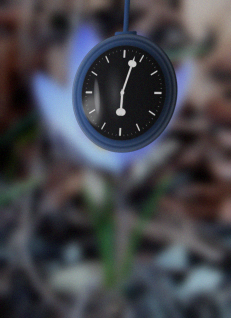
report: 6h03
